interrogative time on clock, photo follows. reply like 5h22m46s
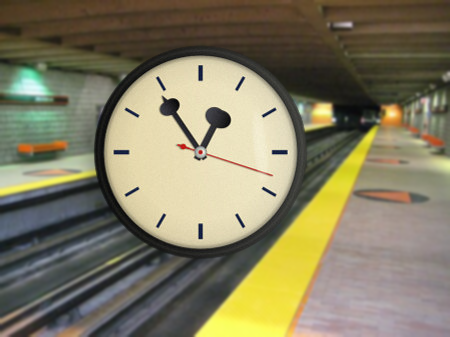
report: 12h54m18s
